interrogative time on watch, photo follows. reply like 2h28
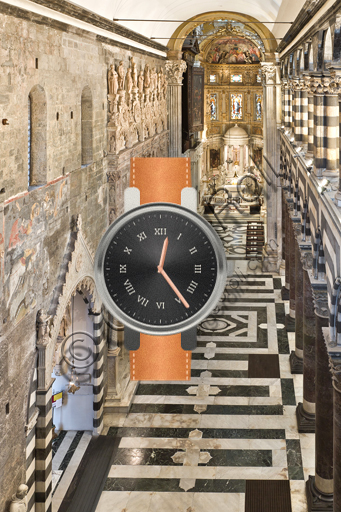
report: 12h24
